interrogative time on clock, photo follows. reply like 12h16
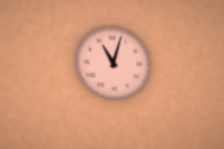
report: 11h03
